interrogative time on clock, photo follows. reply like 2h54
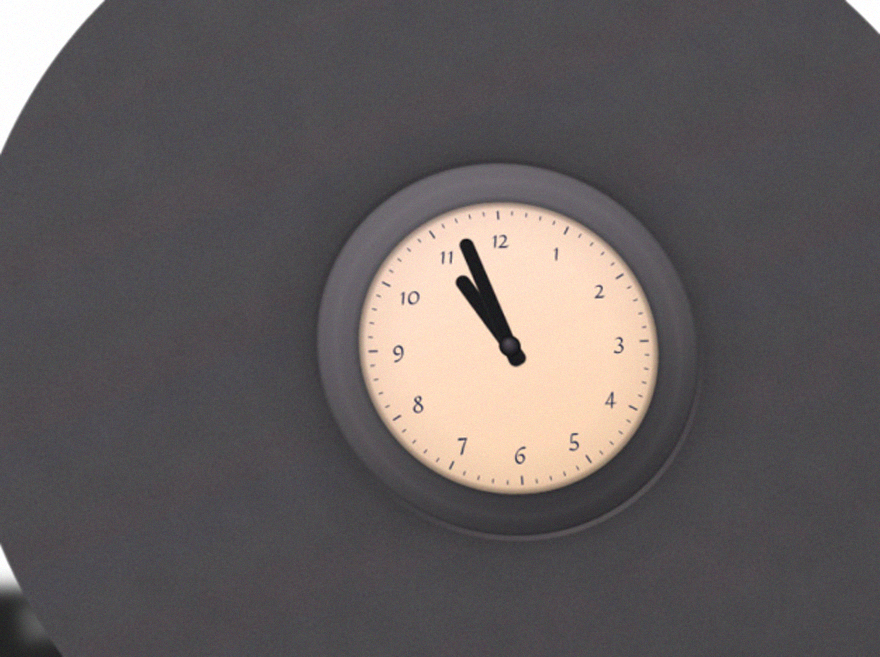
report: 10h57
